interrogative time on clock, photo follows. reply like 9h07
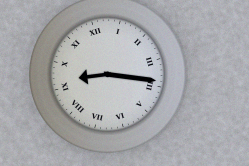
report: 9h19
